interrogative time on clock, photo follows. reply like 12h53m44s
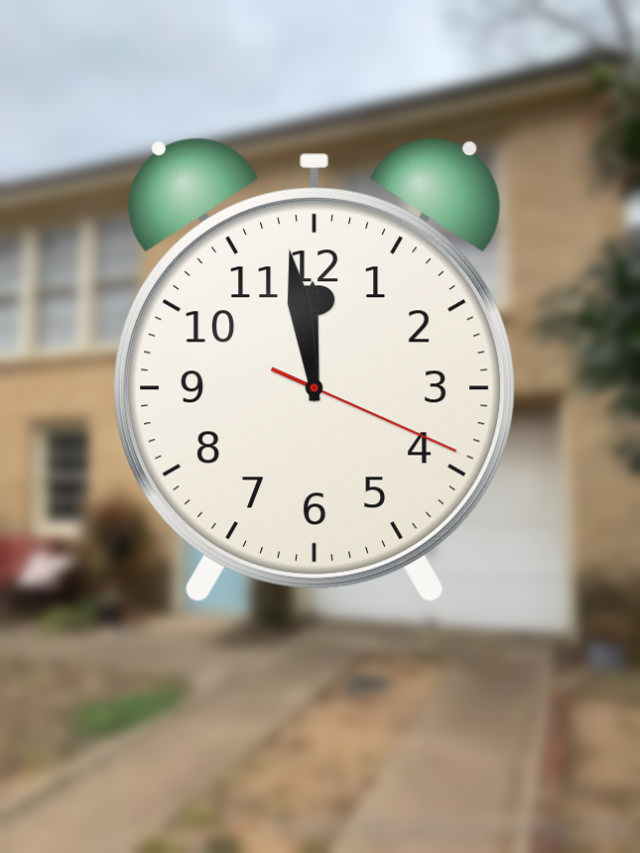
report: 11h58m19s
